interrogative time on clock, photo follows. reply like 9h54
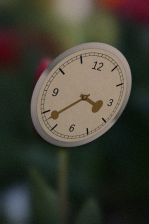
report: 3h38
